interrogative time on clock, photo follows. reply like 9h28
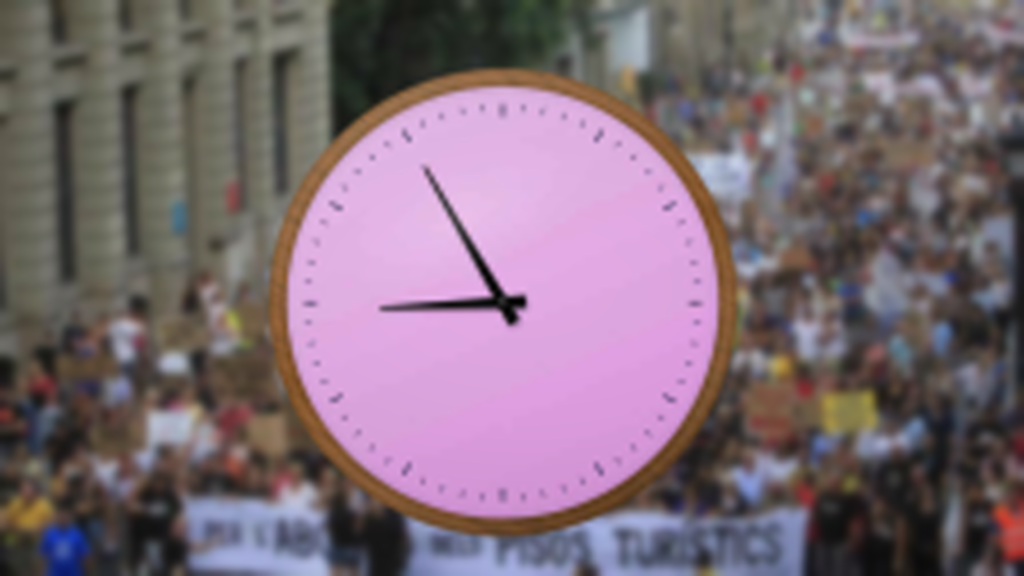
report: 8h55
